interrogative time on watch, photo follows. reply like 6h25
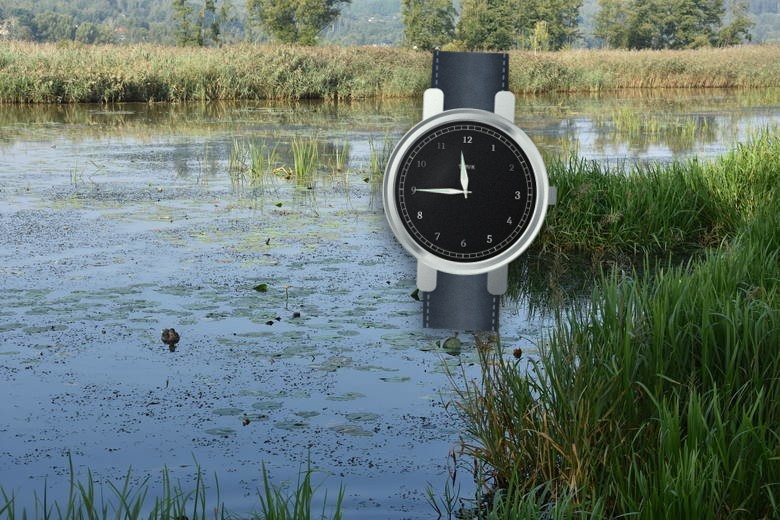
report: 11h45
